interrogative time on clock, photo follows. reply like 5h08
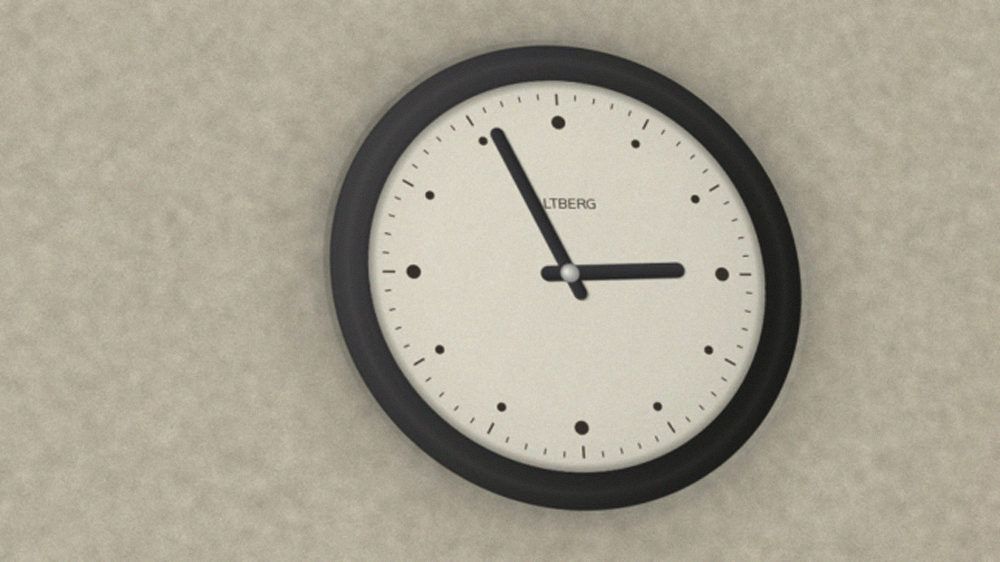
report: 2h56
